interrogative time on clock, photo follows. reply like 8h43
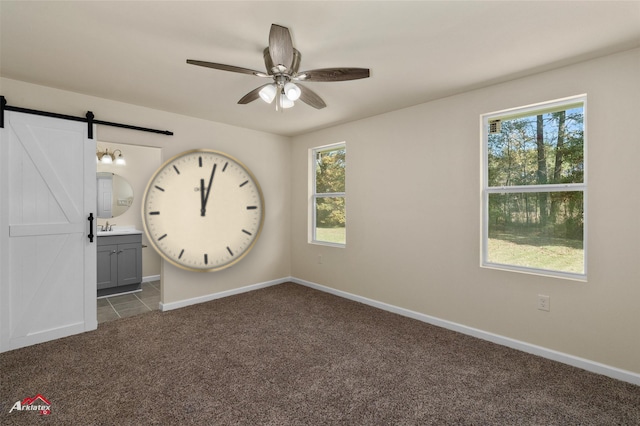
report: 12h03
